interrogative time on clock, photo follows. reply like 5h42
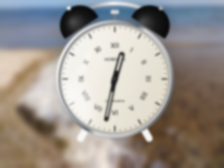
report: 12h32
